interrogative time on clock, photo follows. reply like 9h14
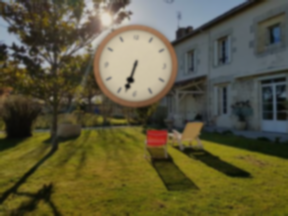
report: 6h33
